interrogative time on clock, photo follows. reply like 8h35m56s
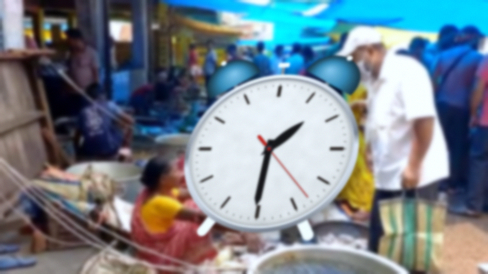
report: 1h30m23s
